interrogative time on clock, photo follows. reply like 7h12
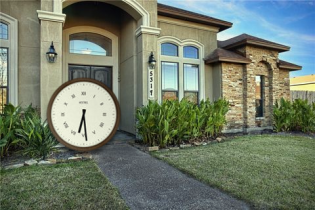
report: 6h29
